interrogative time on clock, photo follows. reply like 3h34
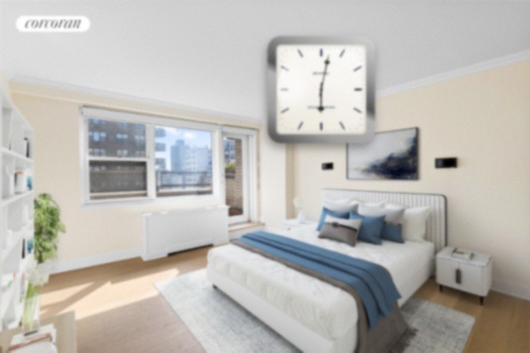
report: 6h02
